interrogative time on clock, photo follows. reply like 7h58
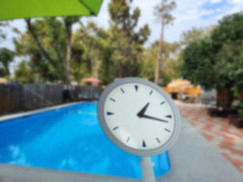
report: 1h17
